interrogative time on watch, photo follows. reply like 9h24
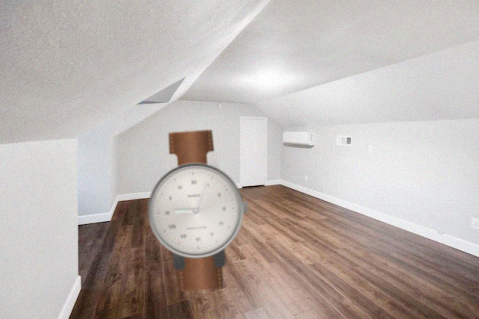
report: 9h04
